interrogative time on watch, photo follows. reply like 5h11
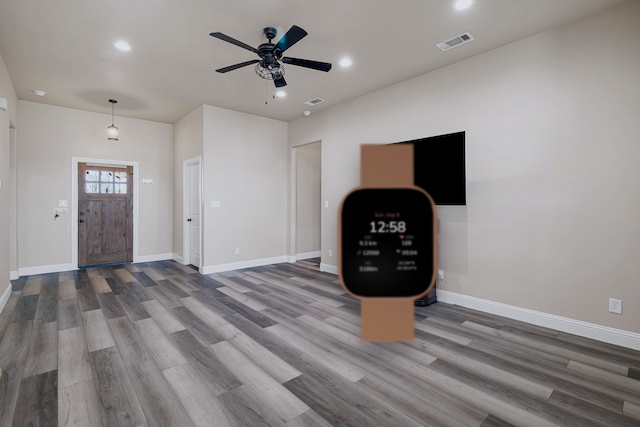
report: 12h58
